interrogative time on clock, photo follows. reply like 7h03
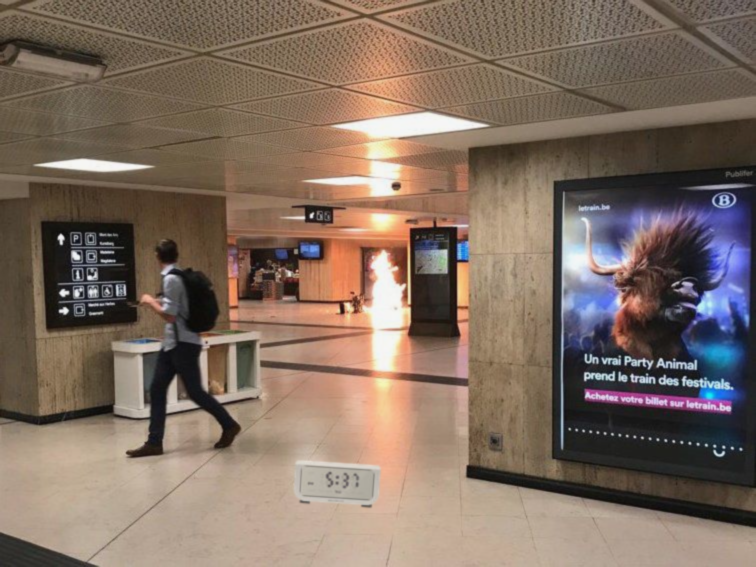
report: 5h37
